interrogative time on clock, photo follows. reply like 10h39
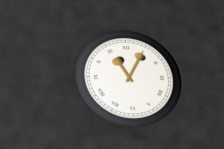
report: 11h05
